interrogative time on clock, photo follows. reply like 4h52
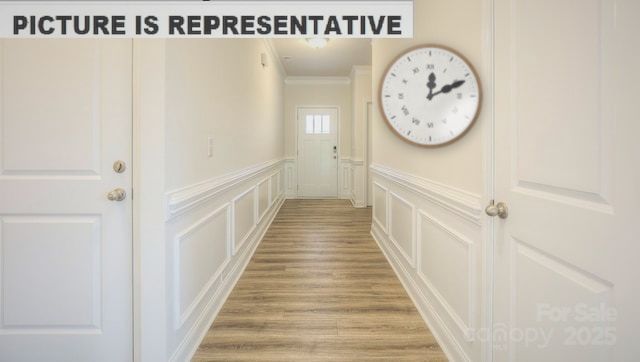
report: 12h11
